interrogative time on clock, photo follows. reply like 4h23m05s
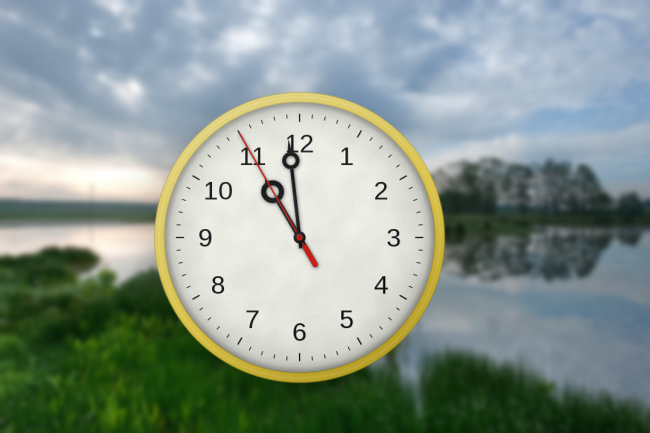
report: 10h58m55s
